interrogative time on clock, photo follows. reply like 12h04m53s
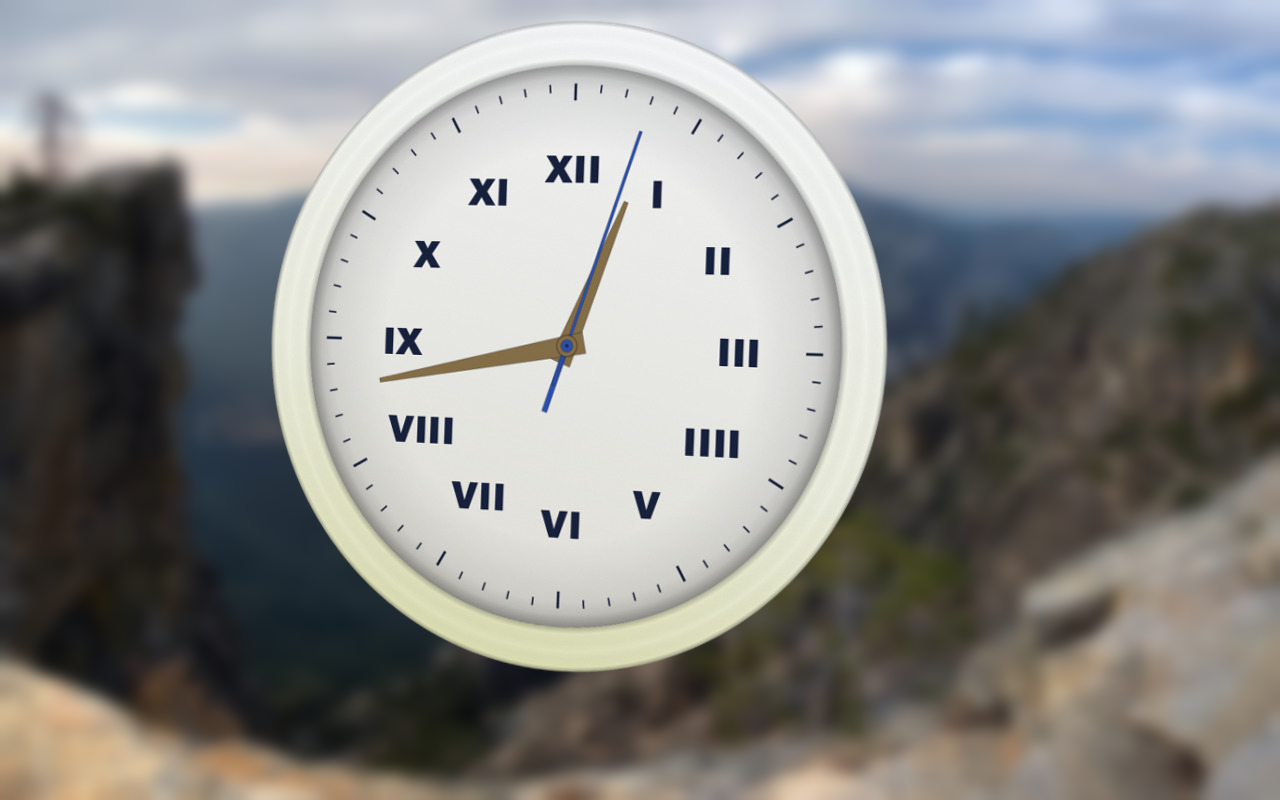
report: 12h43m03s
